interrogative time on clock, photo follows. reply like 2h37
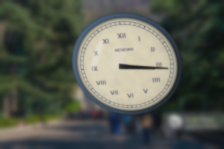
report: 3h16
